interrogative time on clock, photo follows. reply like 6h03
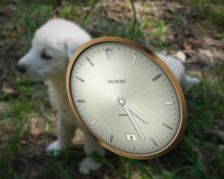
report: 4h27
